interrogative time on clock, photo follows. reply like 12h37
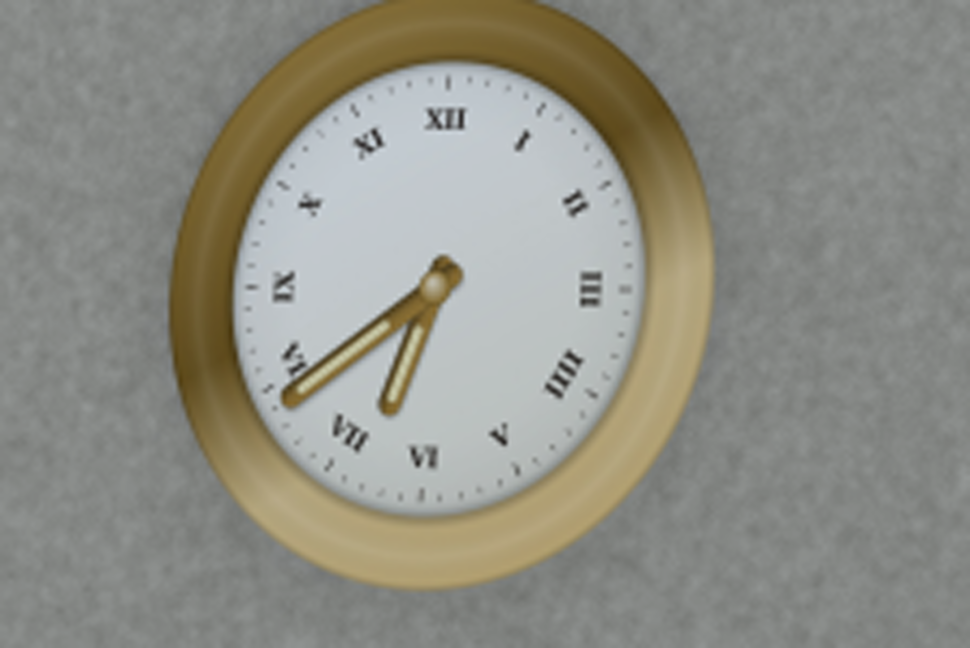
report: 6h39
